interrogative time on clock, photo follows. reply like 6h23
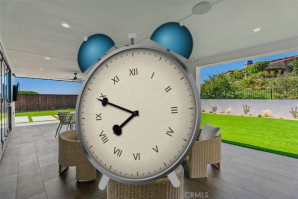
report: 7h49
